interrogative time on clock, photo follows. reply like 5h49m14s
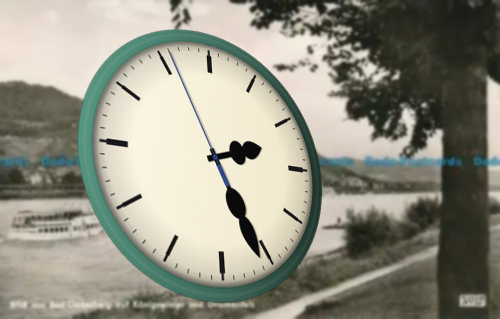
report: 2h25m56s
